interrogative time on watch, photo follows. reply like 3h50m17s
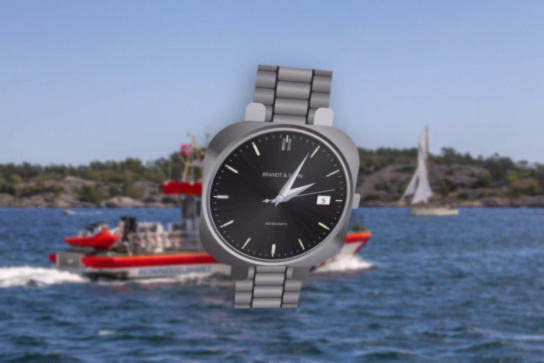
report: 2h04m13s
